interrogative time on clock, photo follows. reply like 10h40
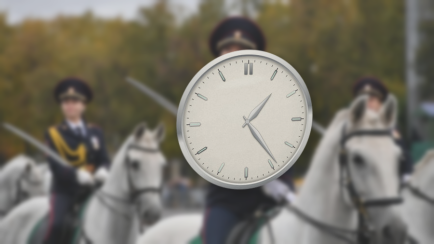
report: 1h24
